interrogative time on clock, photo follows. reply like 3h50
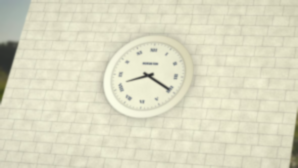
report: 8h20
